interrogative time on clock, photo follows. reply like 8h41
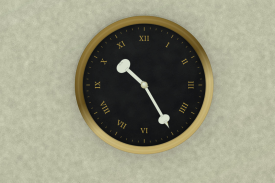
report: 10h25
